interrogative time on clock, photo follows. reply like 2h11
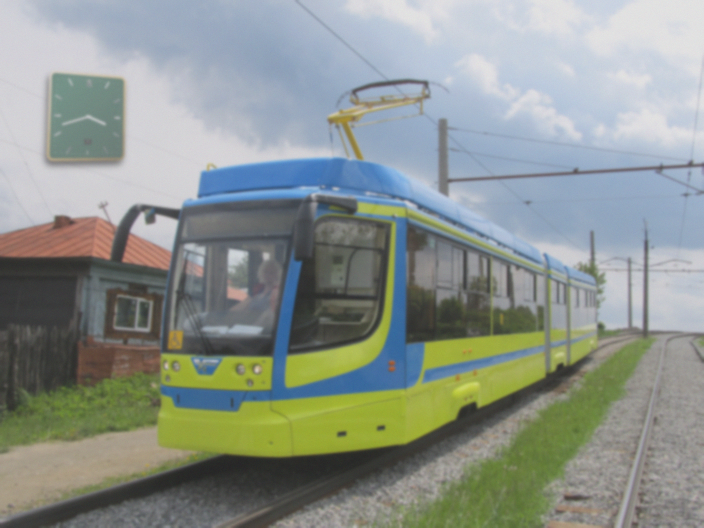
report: 3h42
